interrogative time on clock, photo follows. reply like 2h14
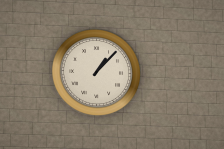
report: 1h07
